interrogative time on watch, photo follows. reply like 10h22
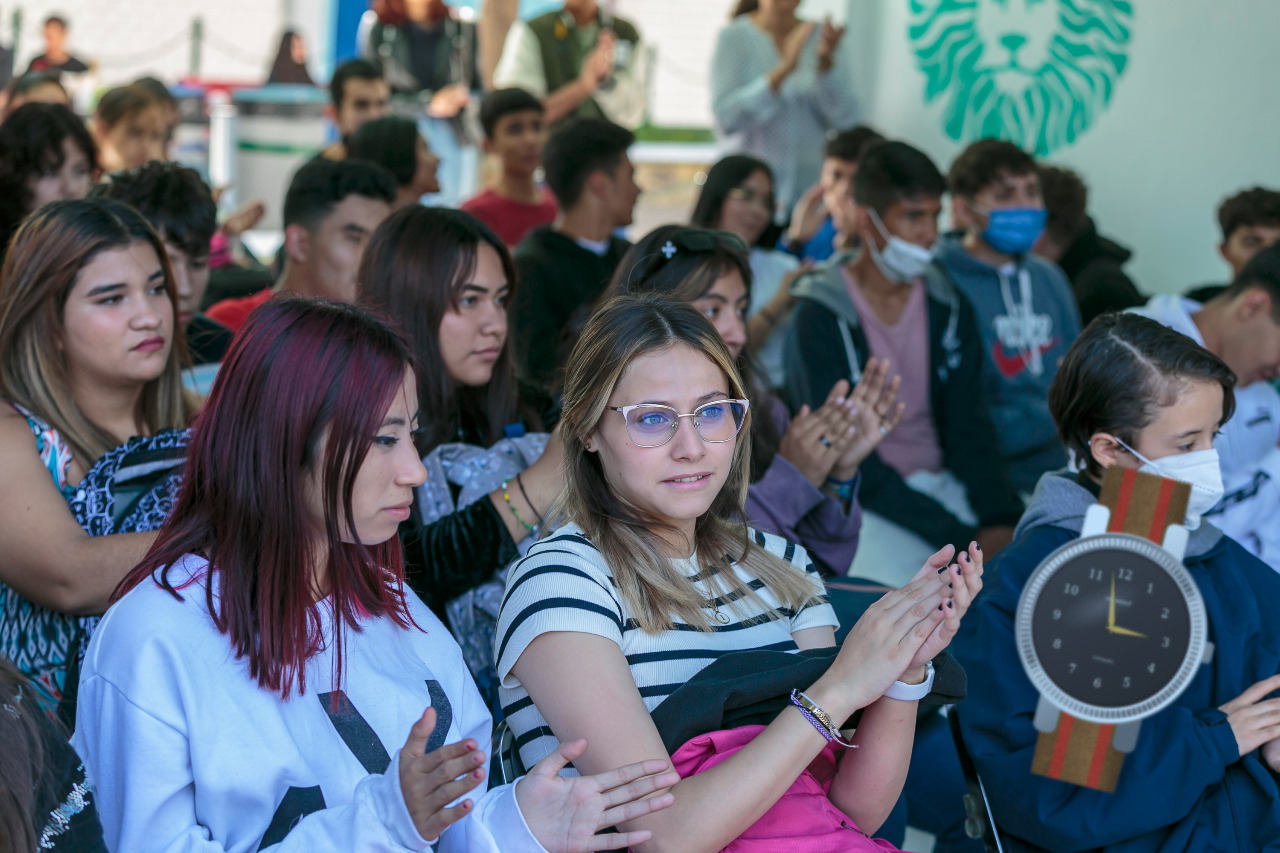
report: 2h58
